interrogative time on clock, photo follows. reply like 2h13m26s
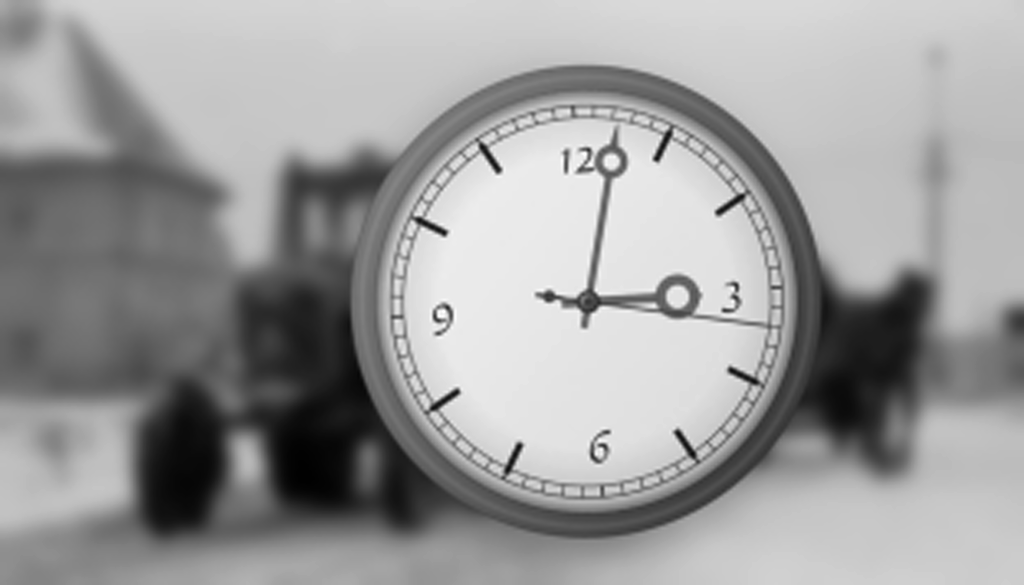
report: 3h02m17s
